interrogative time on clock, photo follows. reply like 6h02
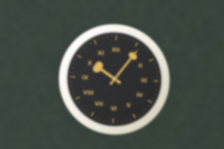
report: 10h06
